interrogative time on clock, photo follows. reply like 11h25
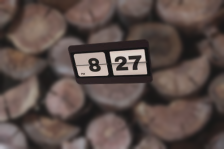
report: 8h27
